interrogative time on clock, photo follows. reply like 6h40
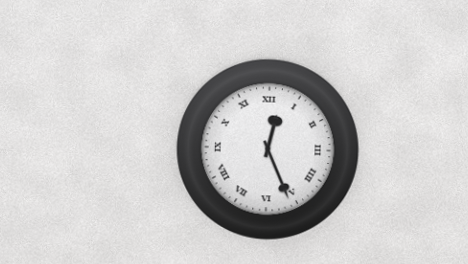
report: 12h26
